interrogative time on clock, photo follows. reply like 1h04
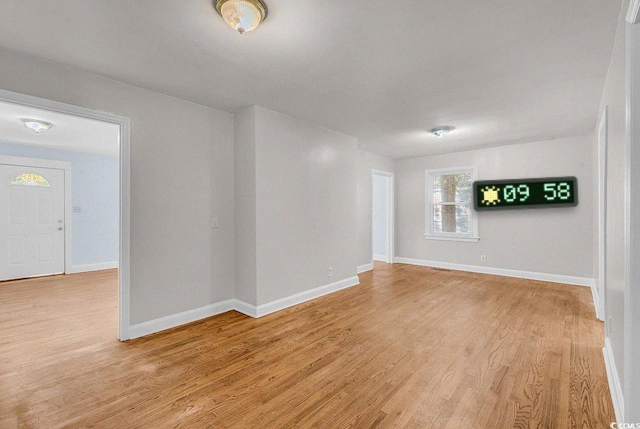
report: 9h58
